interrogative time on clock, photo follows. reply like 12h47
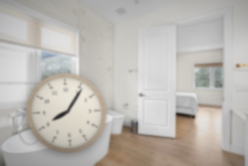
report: 8h06
